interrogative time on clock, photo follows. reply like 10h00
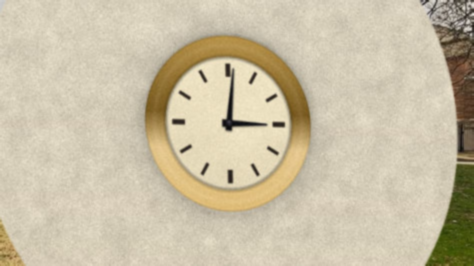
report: 3h01
